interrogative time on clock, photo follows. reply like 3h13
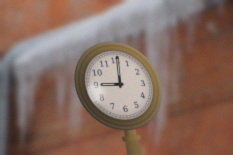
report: 9h01
